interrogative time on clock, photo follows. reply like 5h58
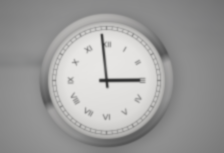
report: 2h59
